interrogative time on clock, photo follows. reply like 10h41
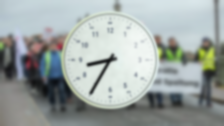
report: 8h35
